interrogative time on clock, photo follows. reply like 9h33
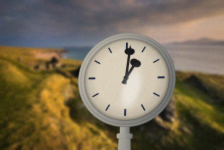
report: 1h01
